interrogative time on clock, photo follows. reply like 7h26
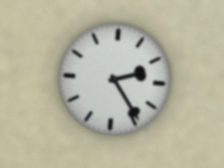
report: 2h24
